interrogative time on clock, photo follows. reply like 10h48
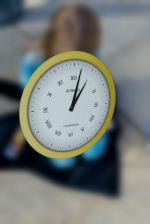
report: 1h02
